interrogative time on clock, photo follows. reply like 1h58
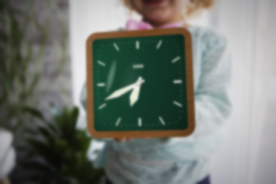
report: 6h41
